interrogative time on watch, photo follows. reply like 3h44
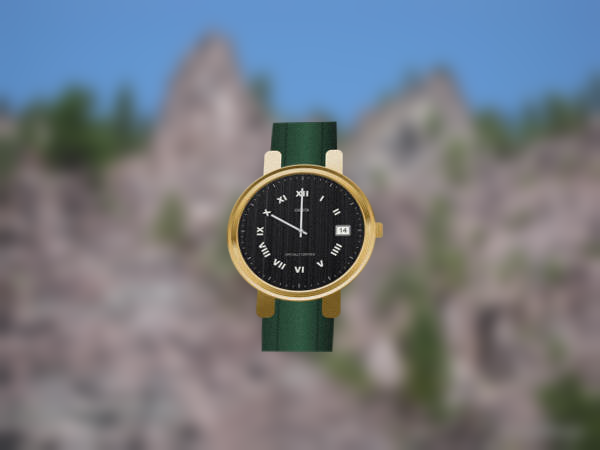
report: 10h00
